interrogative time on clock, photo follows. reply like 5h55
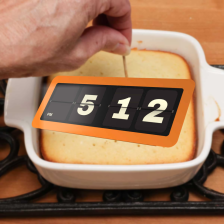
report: 5h12
